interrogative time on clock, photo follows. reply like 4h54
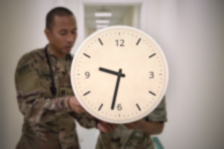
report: 9h32
